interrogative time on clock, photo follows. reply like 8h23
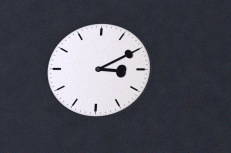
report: 3h10
